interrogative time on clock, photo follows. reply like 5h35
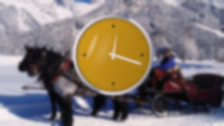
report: 12h18
